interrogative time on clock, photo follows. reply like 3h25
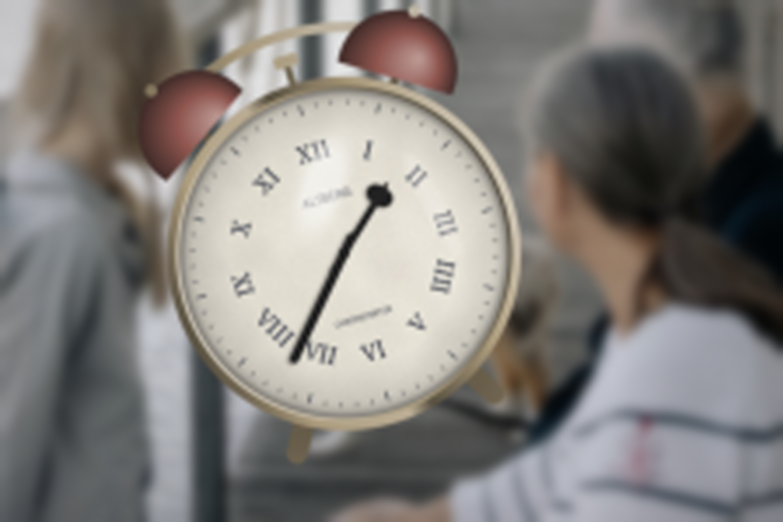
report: 1h37
